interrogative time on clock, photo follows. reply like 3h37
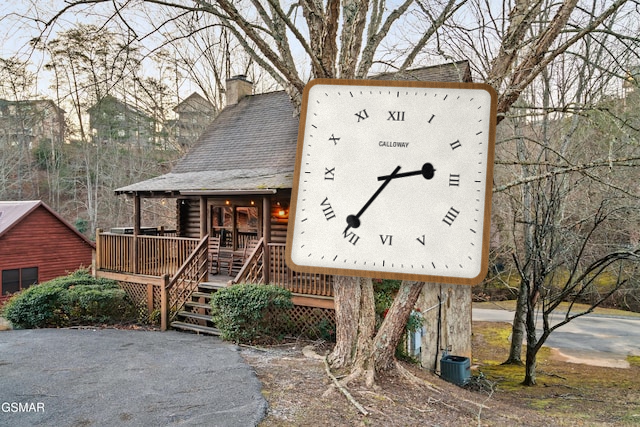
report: 2h36
